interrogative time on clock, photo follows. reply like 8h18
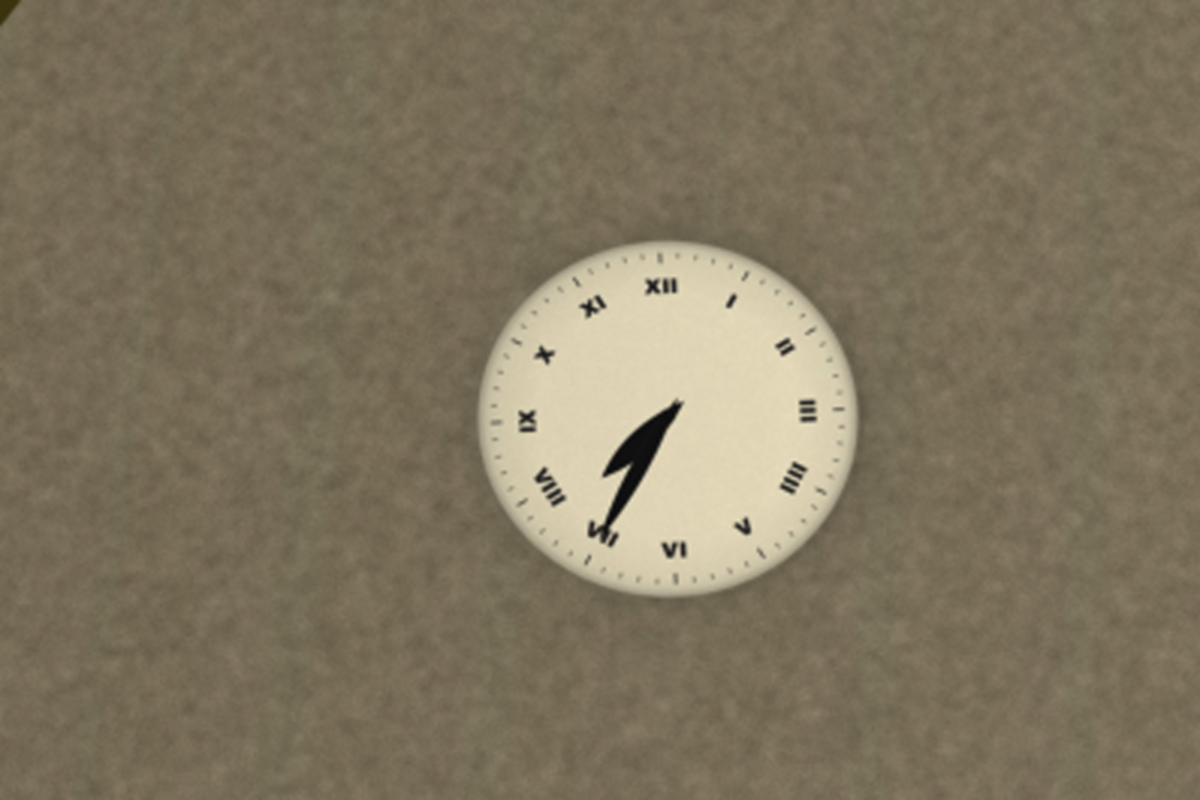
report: 7h35
